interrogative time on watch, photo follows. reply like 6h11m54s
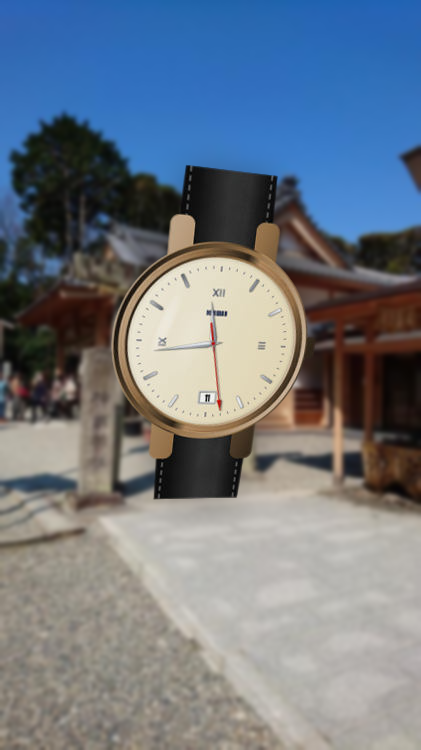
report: 11h43m28s
